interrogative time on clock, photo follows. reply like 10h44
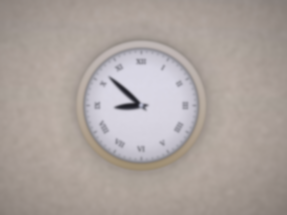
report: 8h52
